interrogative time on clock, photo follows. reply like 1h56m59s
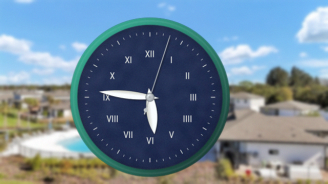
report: 5h46m03s
